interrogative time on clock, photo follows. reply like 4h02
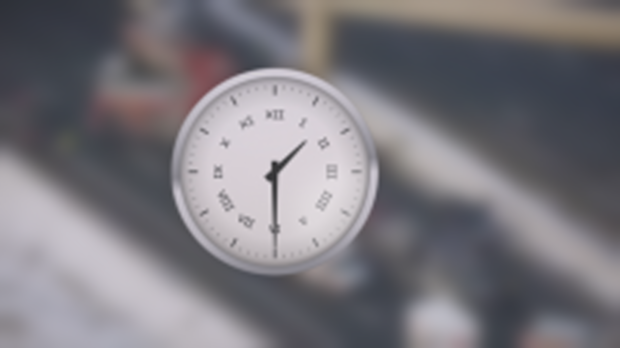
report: 1h30
